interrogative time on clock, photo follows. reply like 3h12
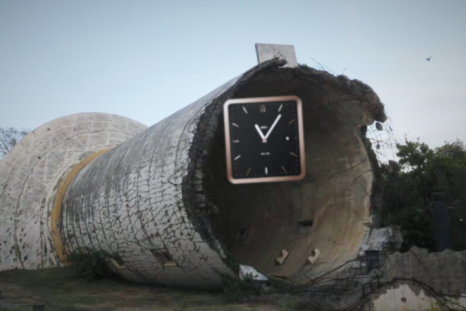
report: 11h06
